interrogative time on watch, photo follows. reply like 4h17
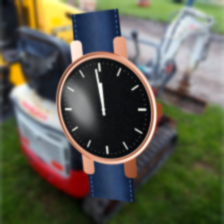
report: 11h59
